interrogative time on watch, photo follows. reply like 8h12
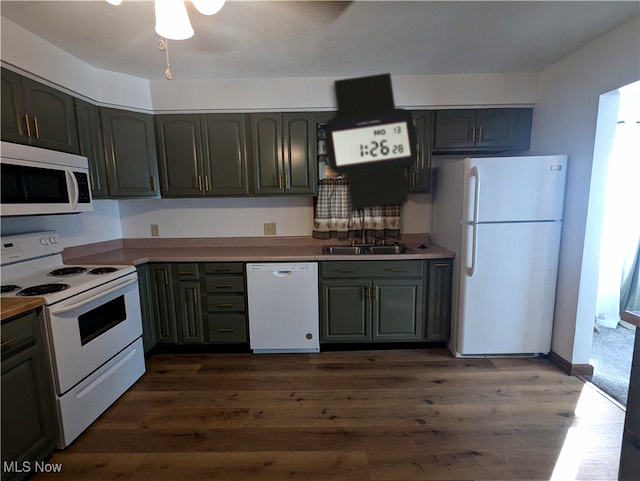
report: 1h26
